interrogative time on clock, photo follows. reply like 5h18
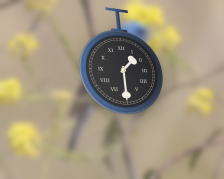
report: 1h30
